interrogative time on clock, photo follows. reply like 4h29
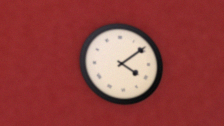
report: 4h09
